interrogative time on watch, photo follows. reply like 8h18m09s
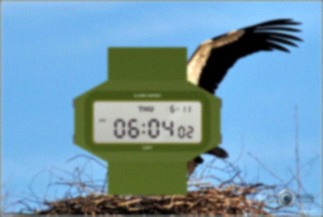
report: 6h04m02s
